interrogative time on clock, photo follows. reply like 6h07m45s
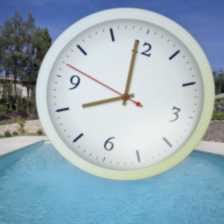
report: 7h58m47s
